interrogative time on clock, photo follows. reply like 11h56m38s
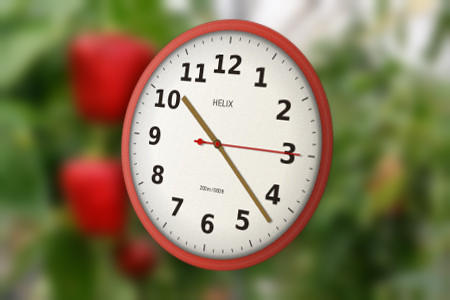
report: 10h22m15s
